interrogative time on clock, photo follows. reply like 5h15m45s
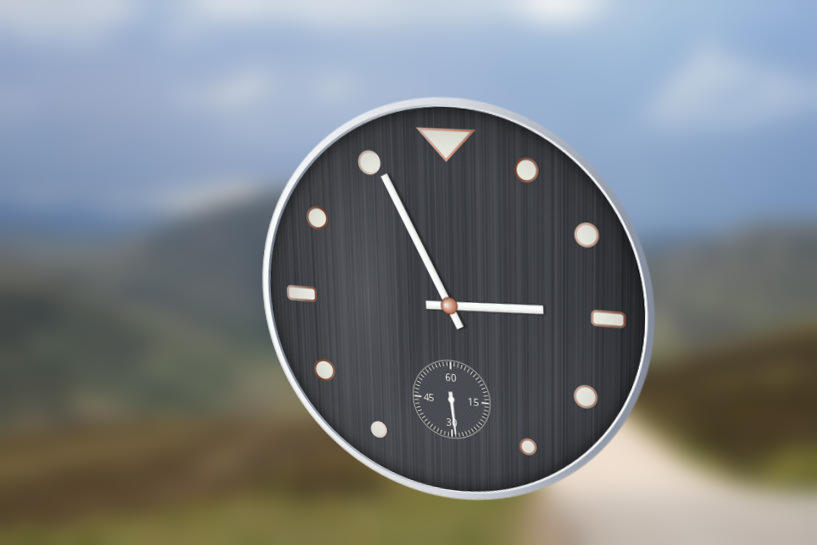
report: 2h55m29s
